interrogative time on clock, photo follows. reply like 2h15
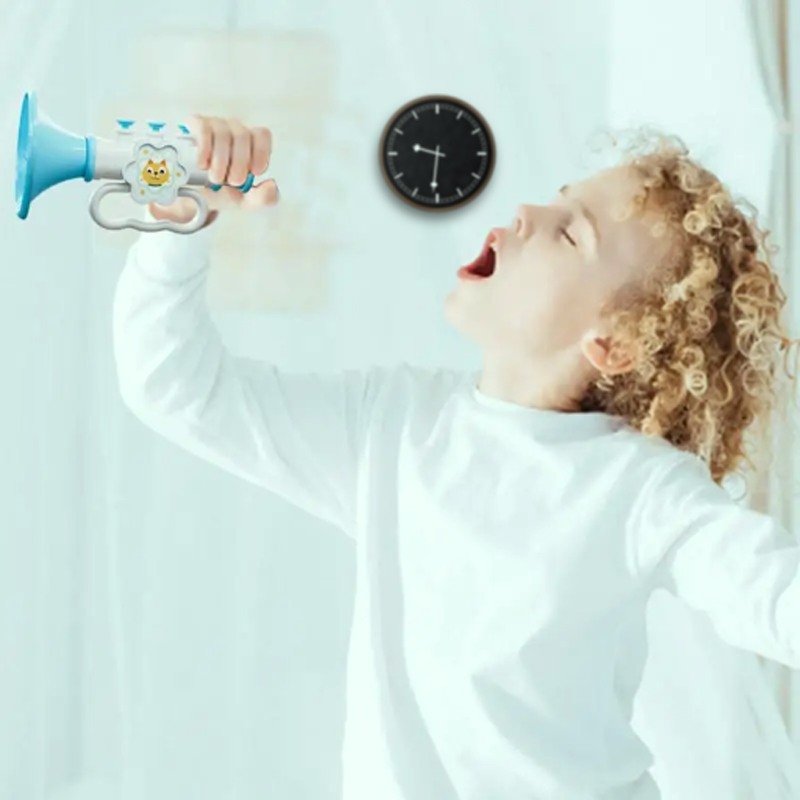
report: 9h31
